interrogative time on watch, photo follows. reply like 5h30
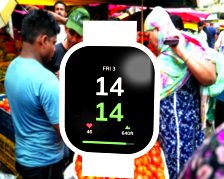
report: 14h14
